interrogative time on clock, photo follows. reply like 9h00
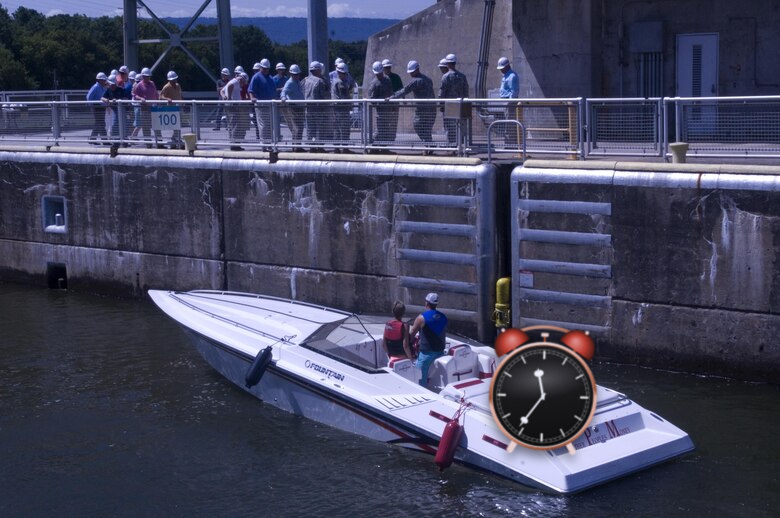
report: 11h36
